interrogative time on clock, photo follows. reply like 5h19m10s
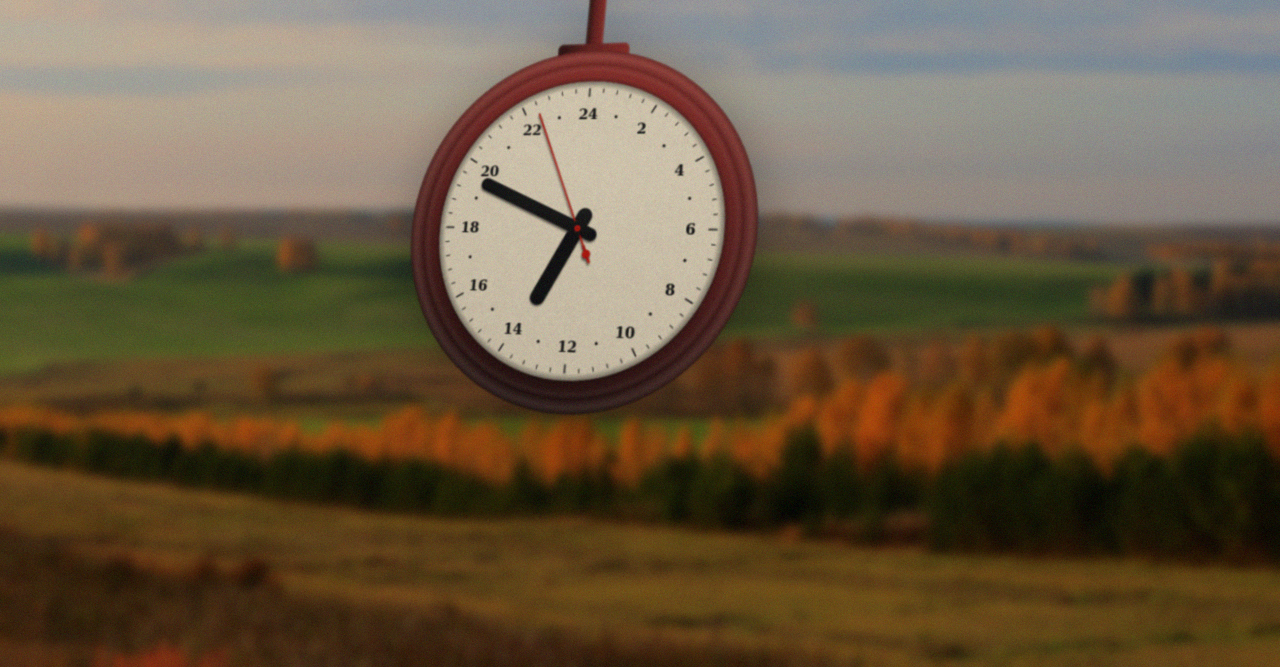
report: 13h48m56s
